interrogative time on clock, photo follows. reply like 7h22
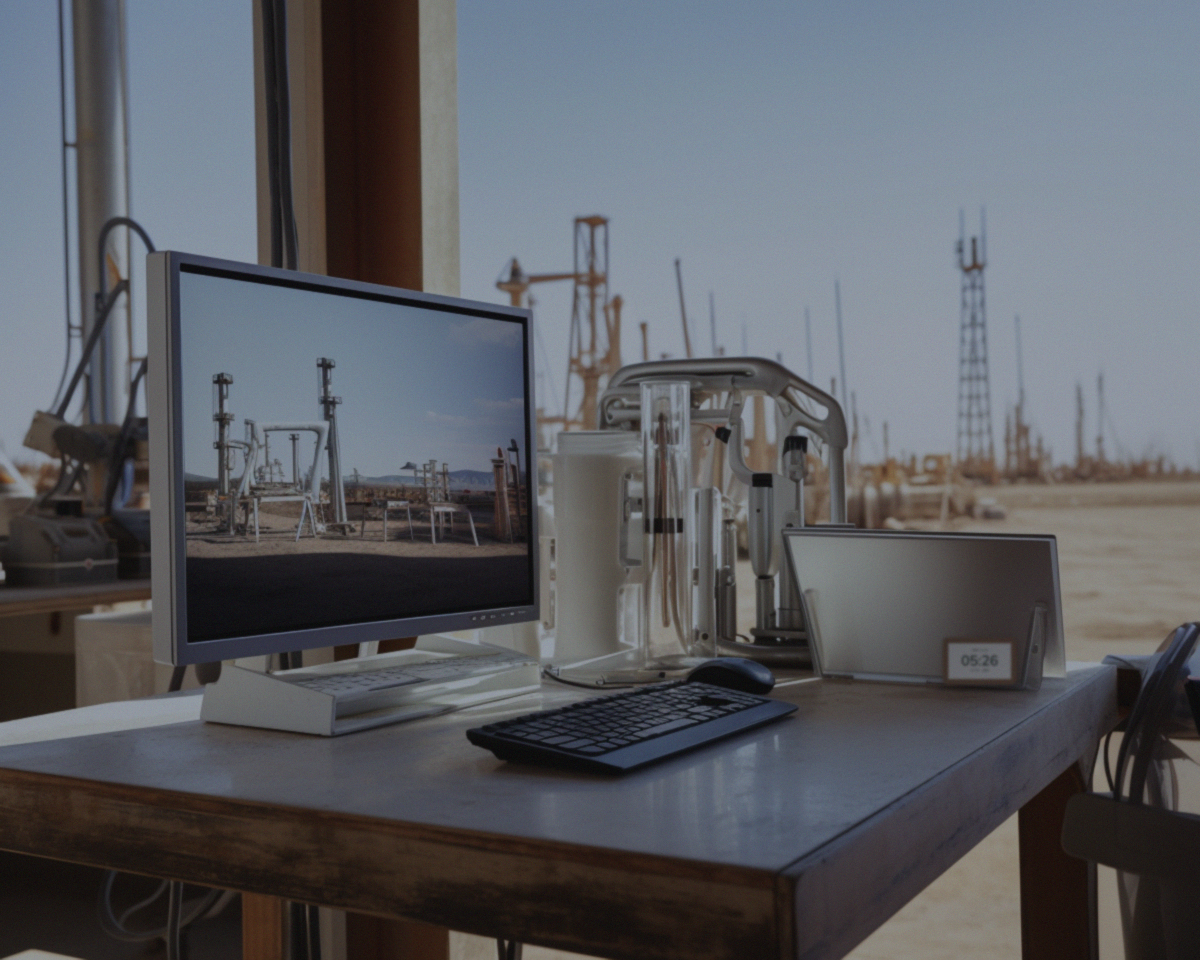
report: 5h26
